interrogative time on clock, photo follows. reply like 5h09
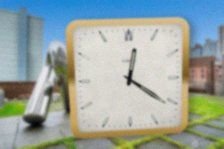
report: 12h21
